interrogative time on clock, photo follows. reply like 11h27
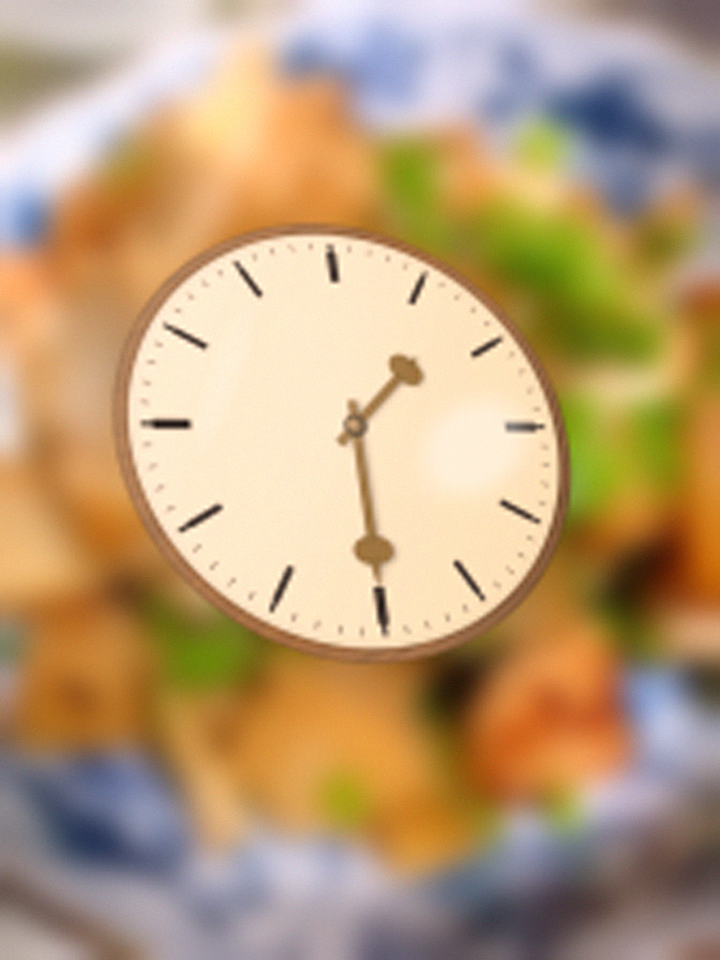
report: 1h30
